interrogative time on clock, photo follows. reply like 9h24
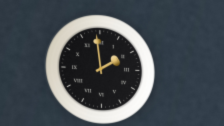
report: 1h59
